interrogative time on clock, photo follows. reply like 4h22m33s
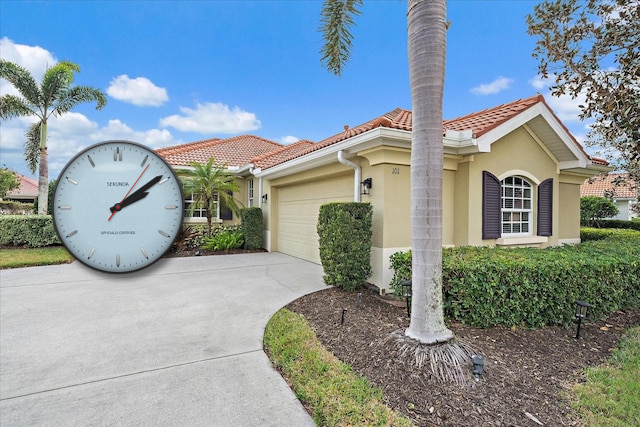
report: 2h09m06s
